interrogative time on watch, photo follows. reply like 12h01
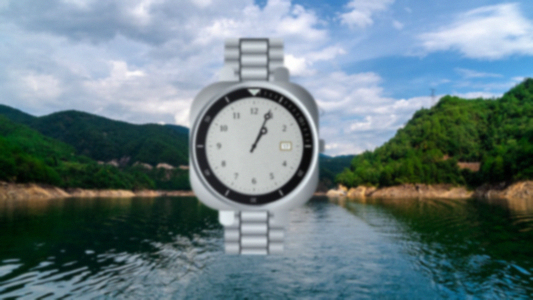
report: 1h04
